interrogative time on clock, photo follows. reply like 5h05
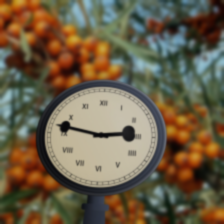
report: 2h47
